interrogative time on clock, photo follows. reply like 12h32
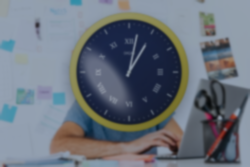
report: 1h02
